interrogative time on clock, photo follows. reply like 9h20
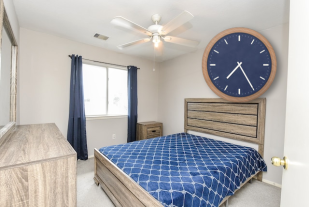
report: 7h25
